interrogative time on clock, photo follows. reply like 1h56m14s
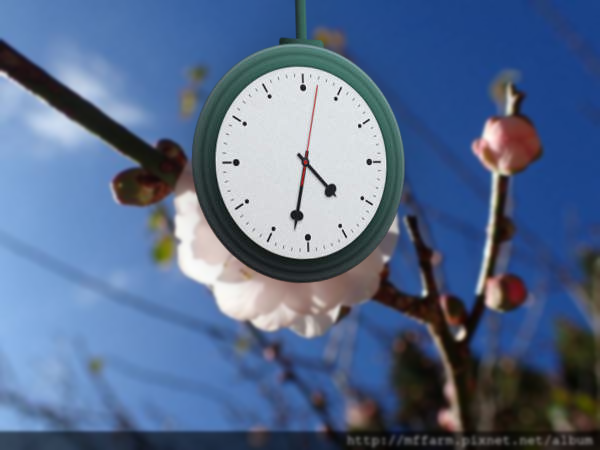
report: 4h32m02s
